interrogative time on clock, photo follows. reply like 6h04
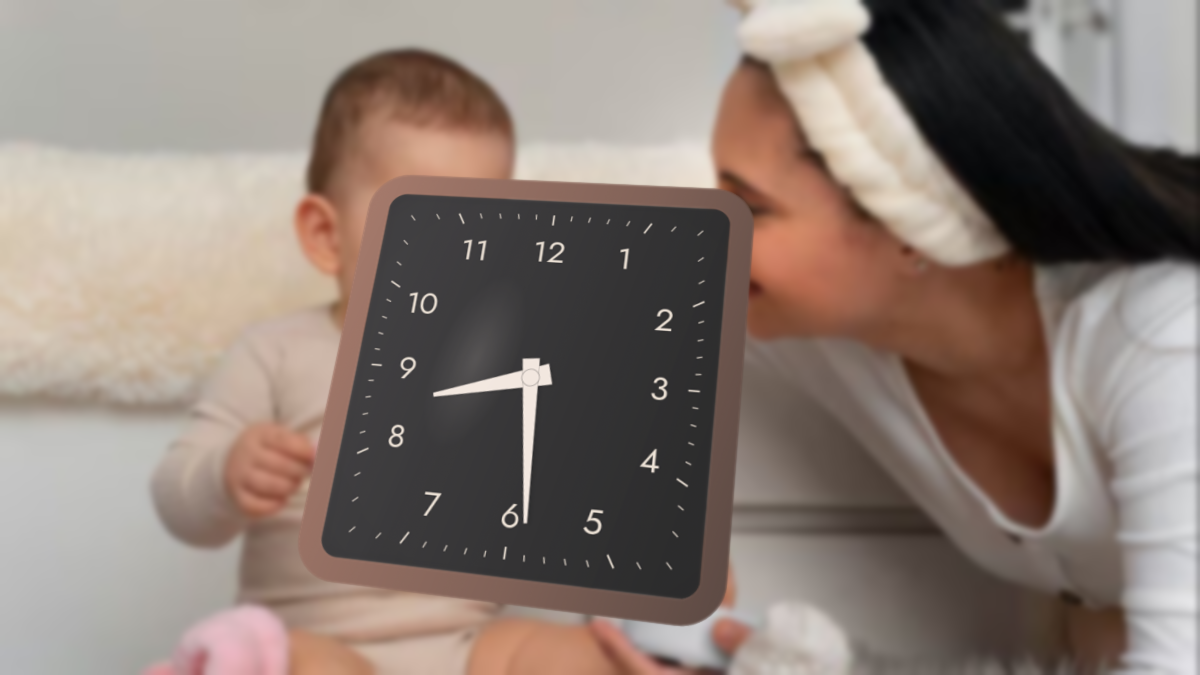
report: 8h29
